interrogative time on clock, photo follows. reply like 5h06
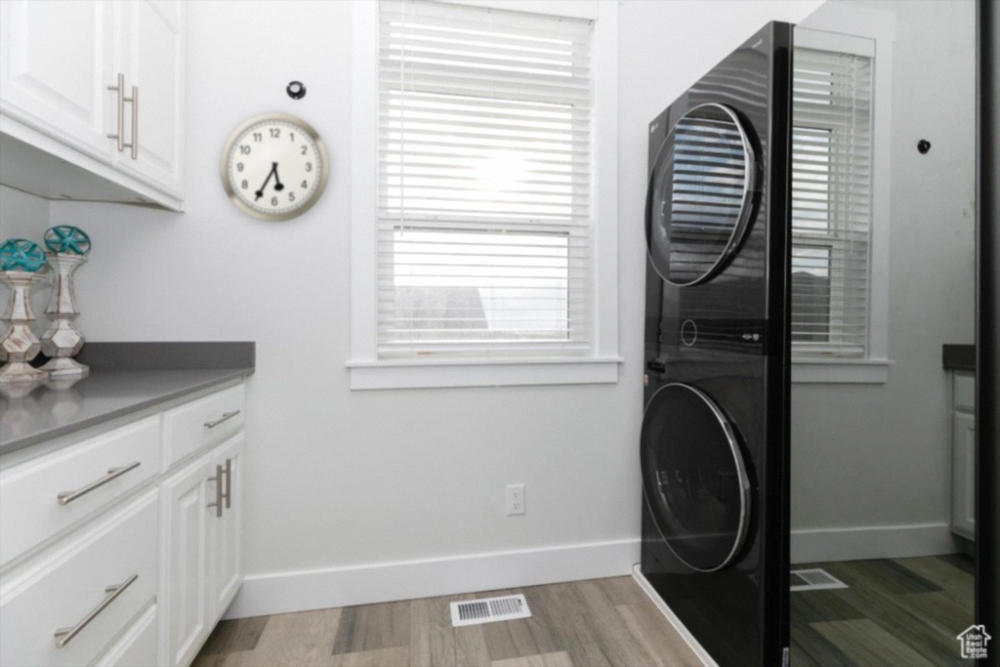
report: 5h35
